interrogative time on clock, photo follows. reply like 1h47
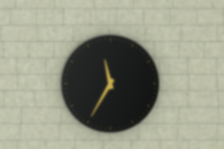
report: 11h35
